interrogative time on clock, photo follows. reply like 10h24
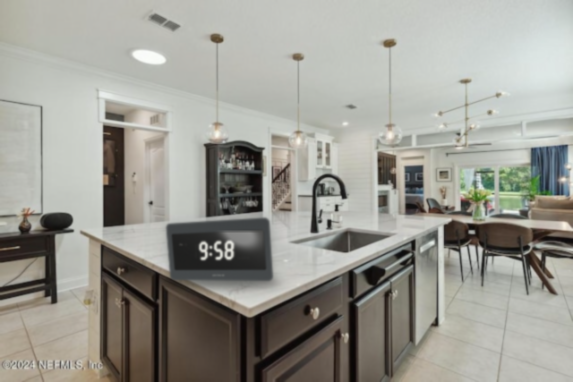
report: 9h58
